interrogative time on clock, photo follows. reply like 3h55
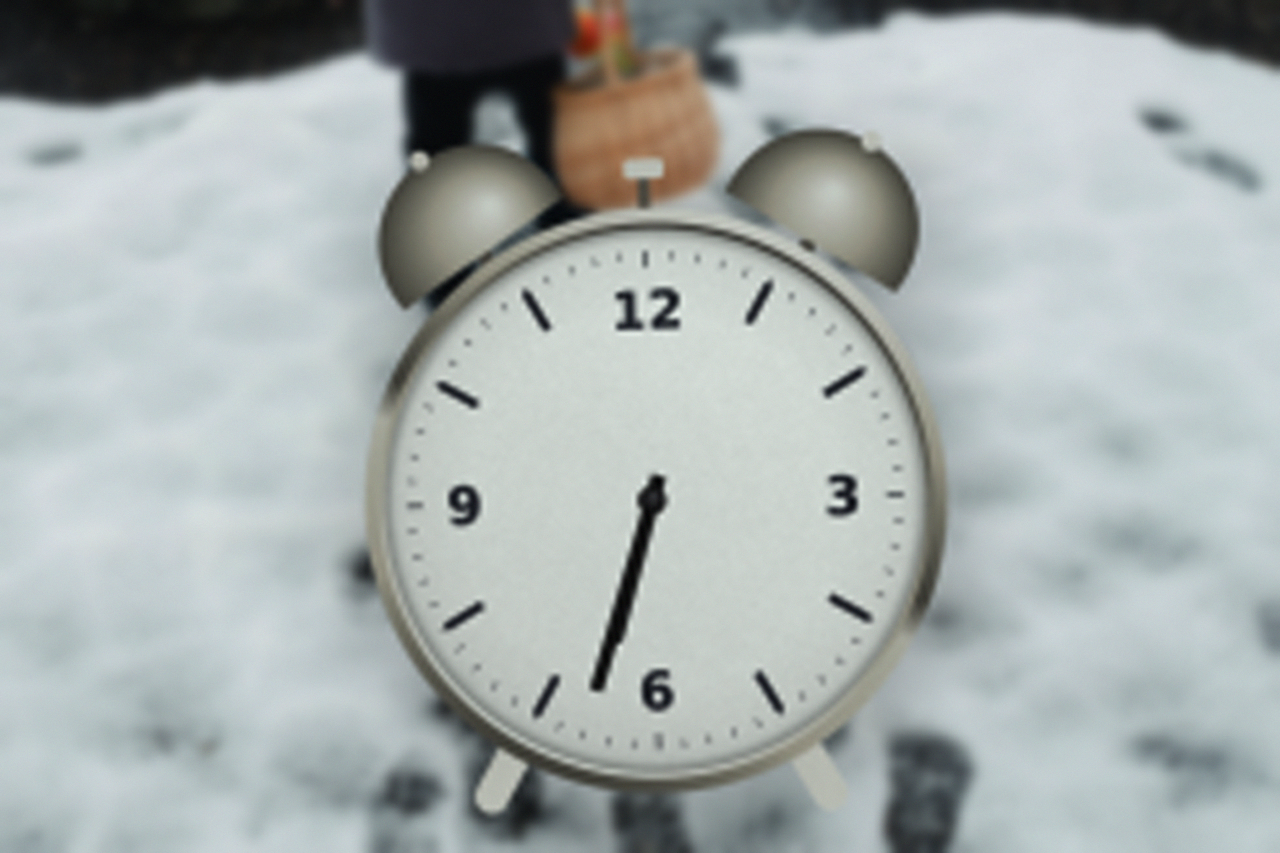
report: 6h33
